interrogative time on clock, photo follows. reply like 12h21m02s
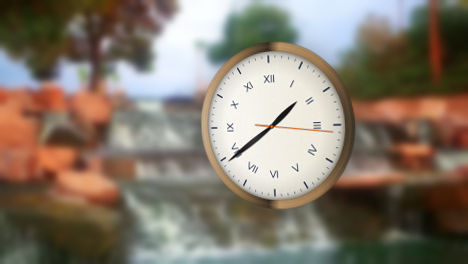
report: 1h39m16s
